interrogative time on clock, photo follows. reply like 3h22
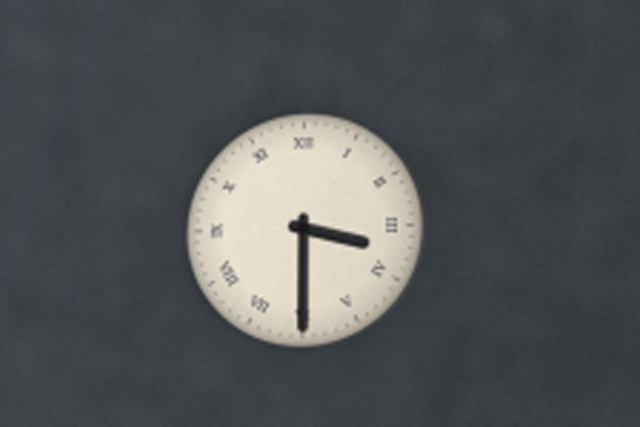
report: 3h30
